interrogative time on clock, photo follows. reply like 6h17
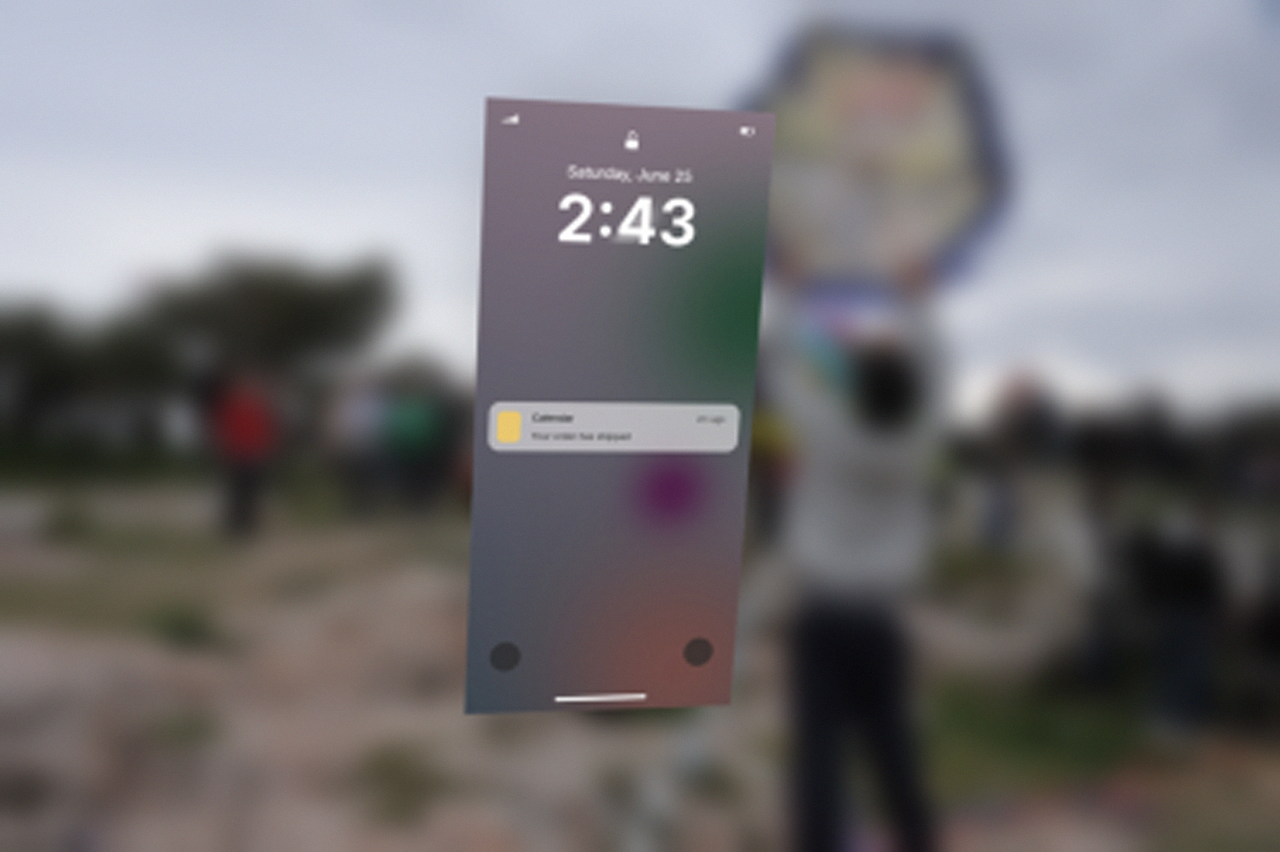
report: 2h43
